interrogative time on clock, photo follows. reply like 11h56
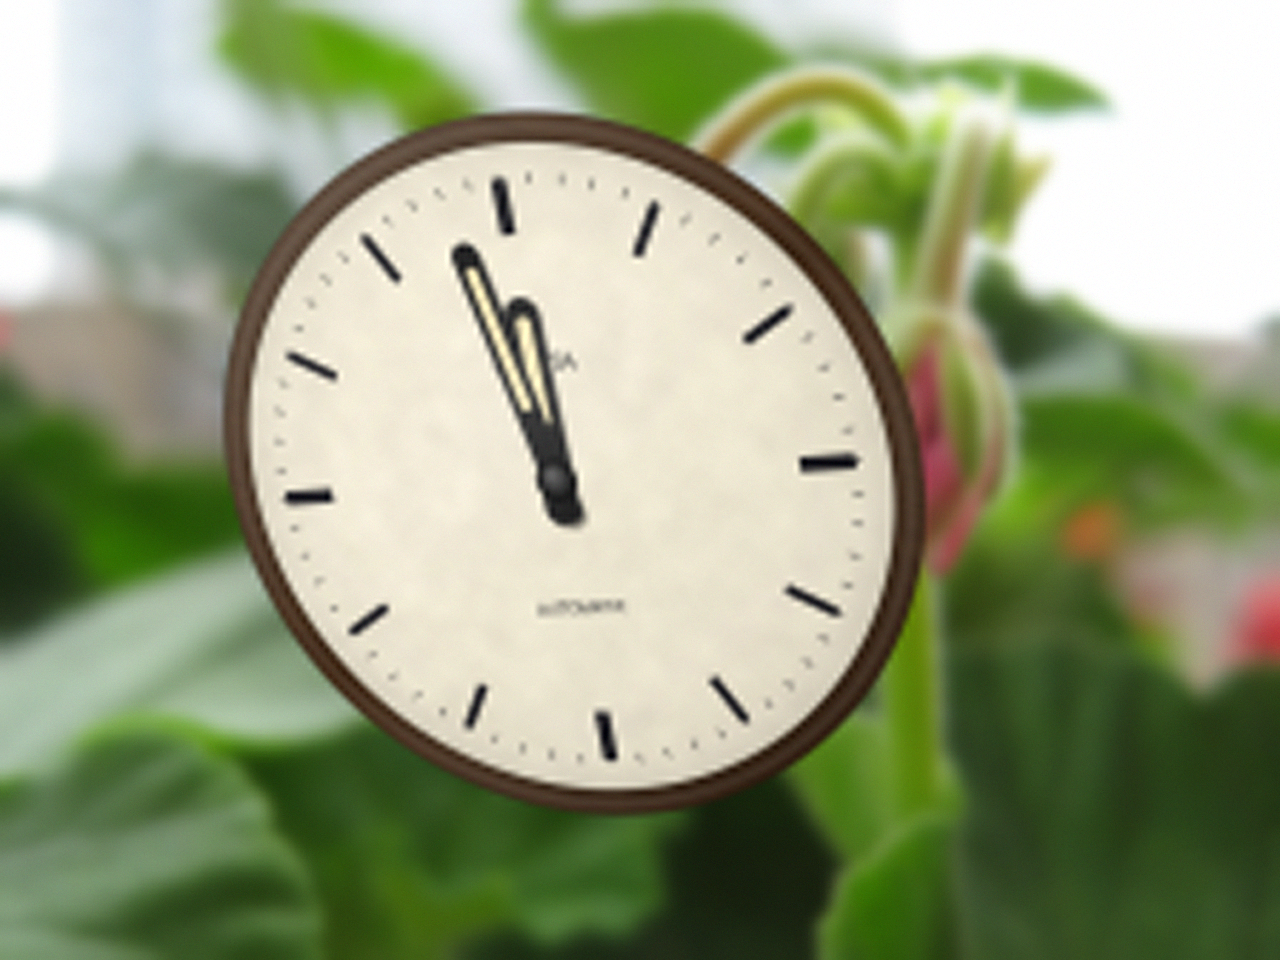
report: 11h58
